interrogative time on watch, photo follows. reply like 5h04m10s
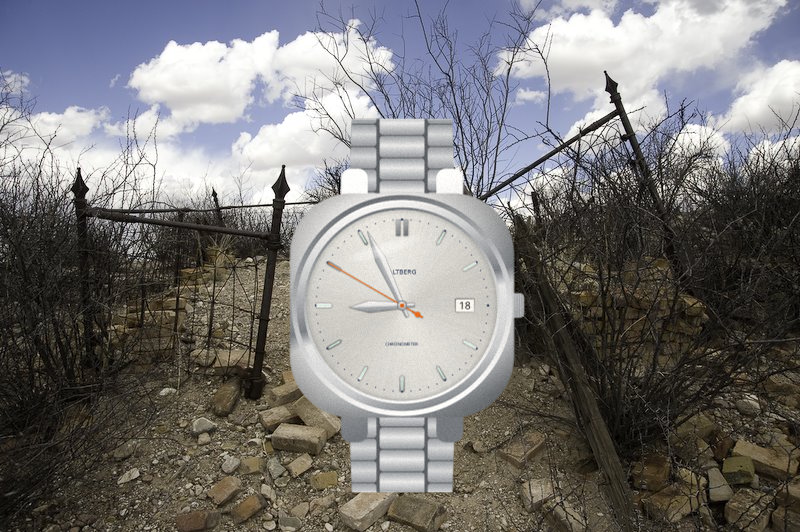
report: 8h55m50s
